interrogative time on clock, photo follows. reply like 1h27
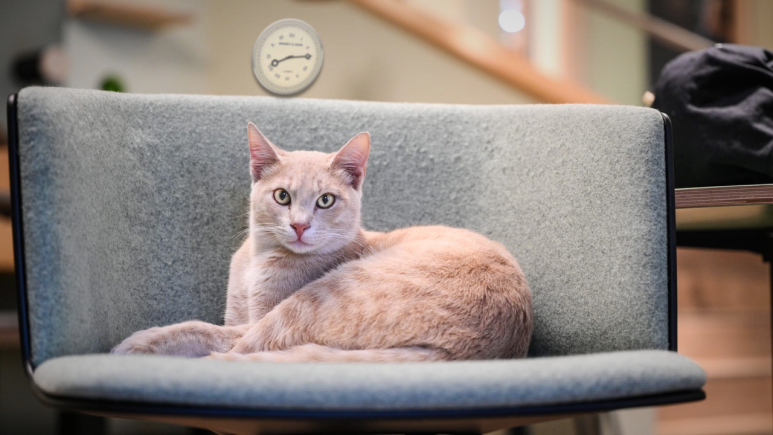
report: 8h14
